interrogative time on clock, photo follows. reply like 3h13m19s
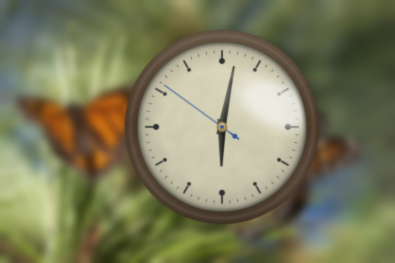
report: 6h01m51s
